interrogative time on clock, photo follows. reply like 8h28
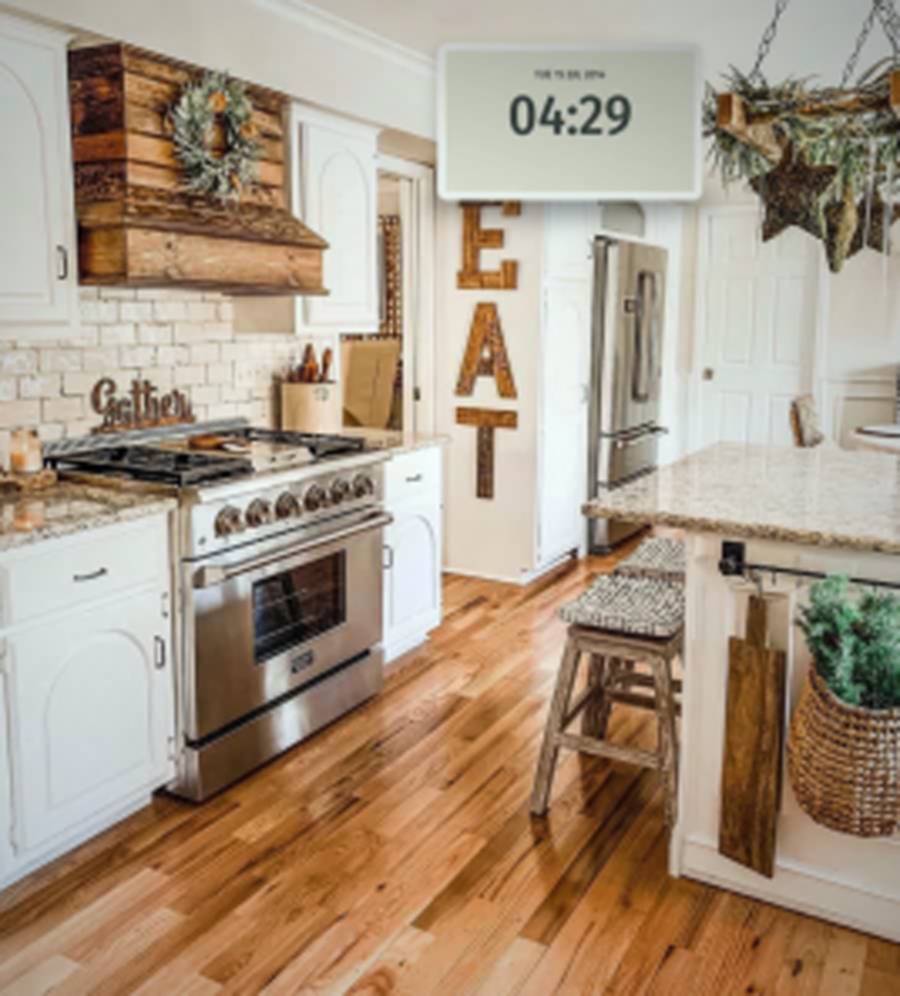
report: 4h29
